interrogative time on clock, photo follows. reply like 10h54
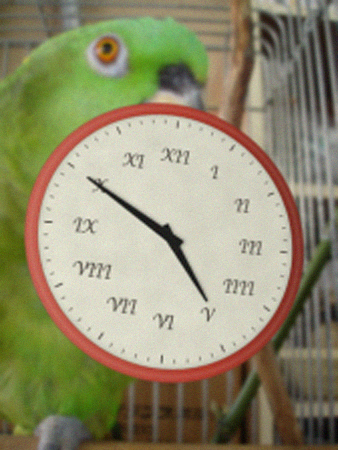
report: 4h50
